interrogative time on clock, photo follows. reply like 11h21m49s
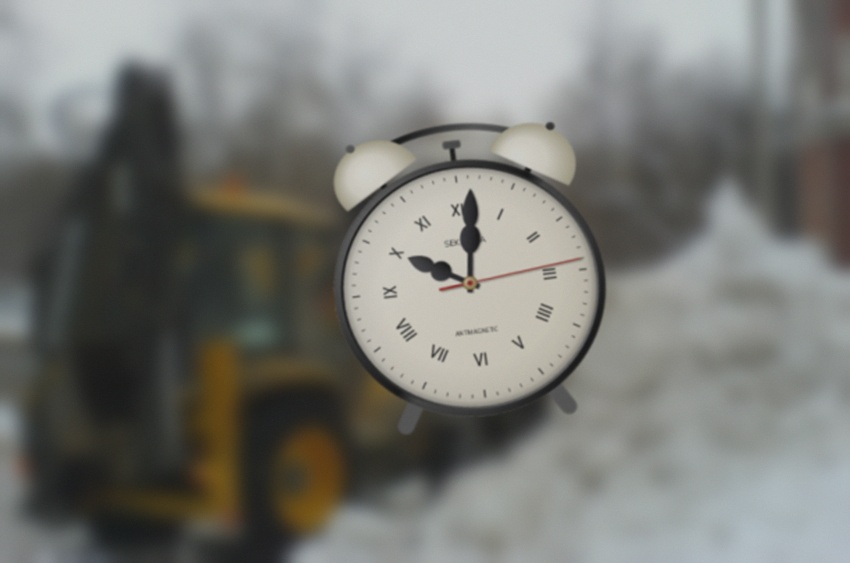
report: 10h01m14s
